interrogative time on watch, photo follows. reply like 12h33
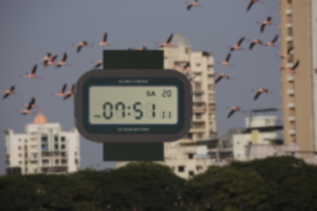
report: 7h51
